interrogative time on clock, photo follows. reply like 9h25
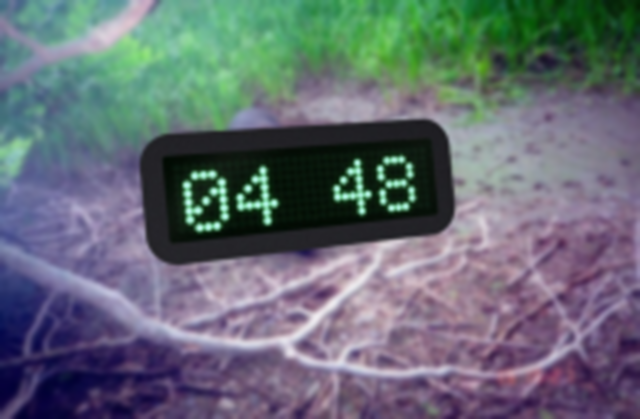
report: 4h48
